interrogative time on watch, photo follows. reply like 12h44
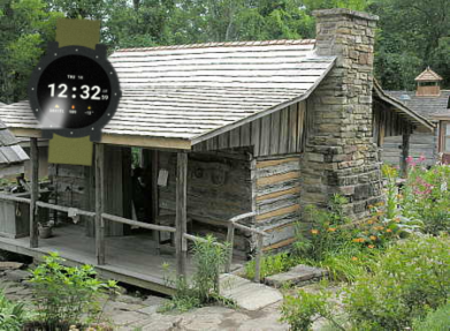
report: 12h32
